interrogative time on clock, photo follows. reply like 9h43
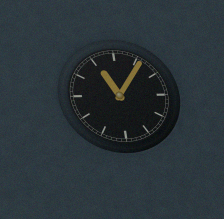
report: 11h06
